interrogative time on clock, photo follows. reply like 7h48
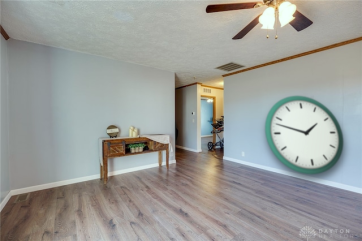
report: 1h48
